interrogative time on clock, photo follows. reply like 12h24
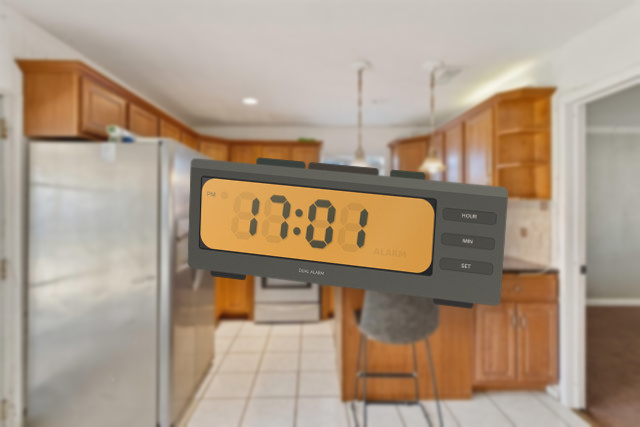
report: 17h01
